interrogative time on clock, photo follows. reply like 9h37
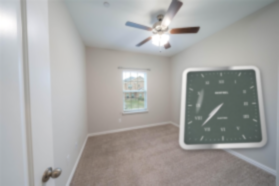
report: 7h37
